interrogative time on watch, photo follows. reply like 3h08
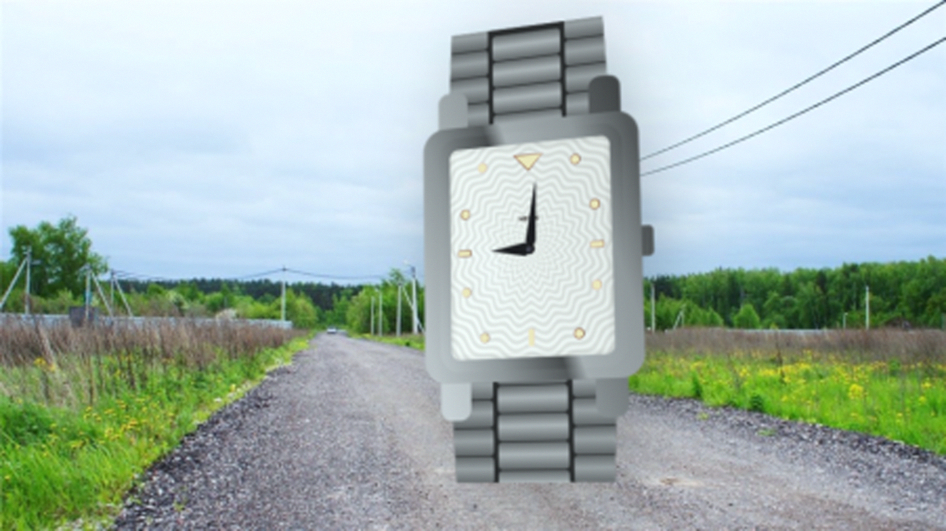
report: 9h01
